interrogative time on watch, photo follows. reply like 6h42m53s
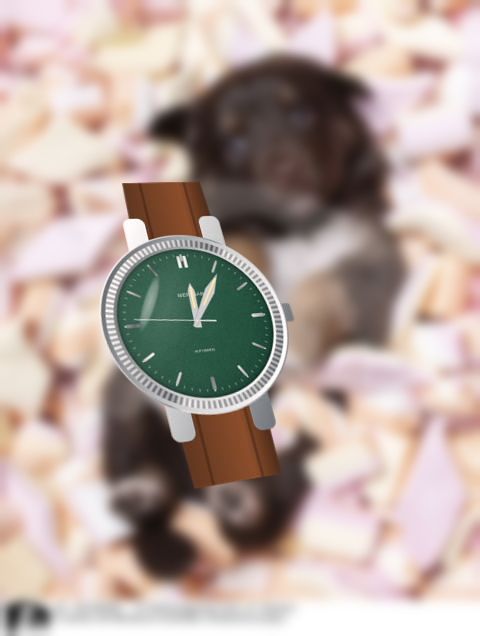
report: 12h05m46s
